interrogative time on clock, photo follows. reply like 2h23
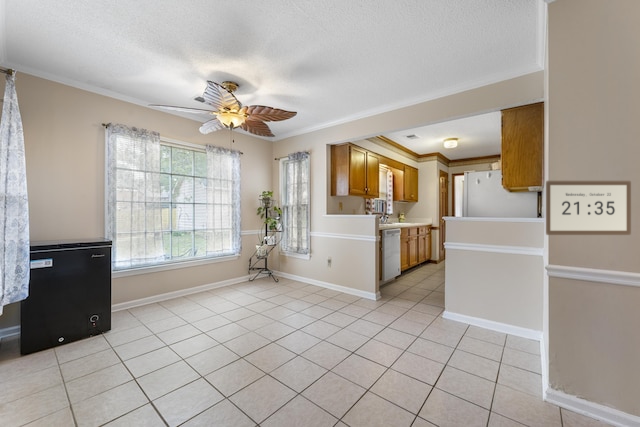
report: 21h35
